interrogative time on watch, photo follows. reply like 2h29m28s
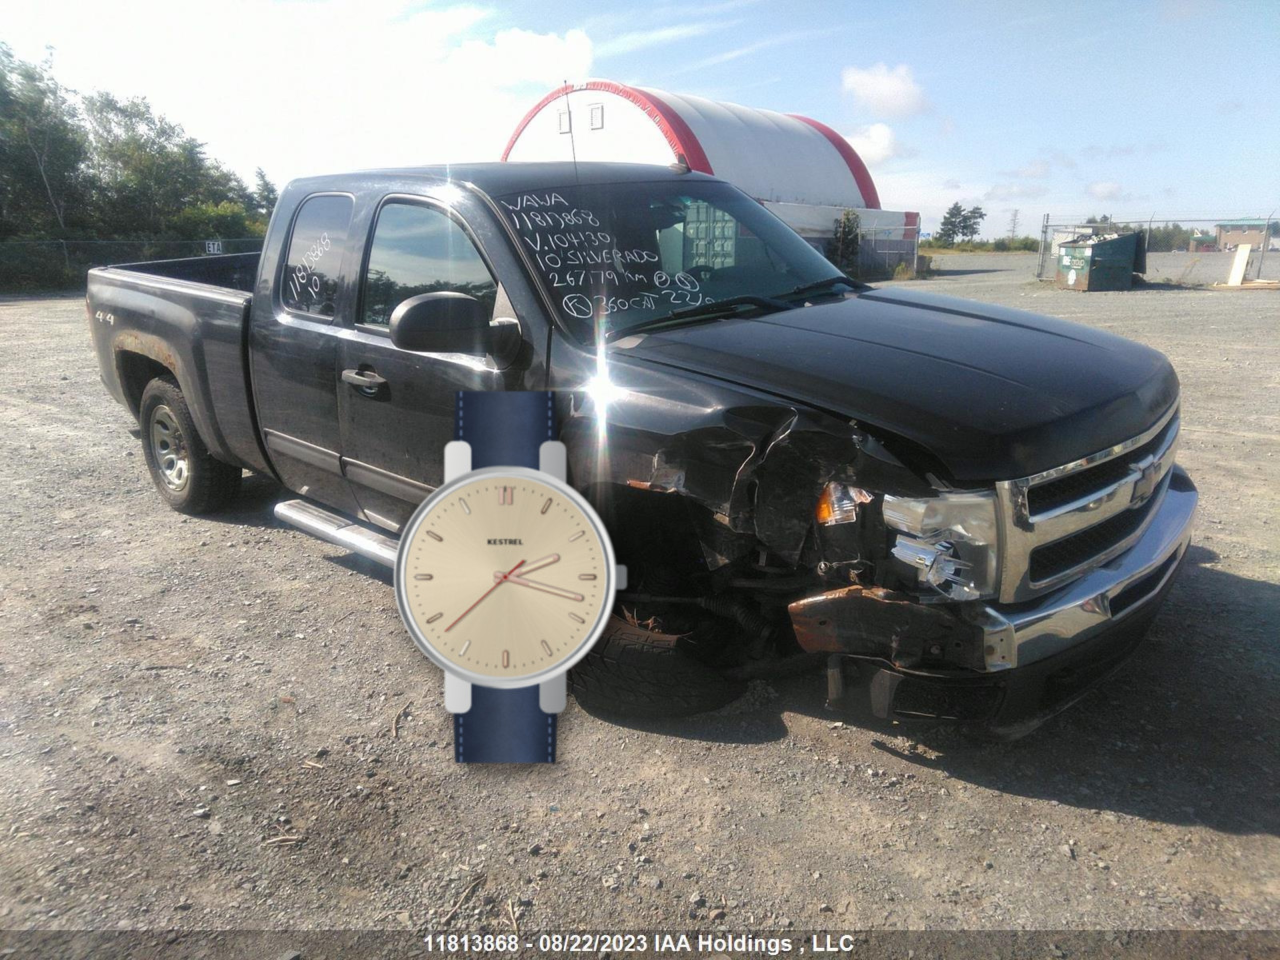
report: 2h17m38s
